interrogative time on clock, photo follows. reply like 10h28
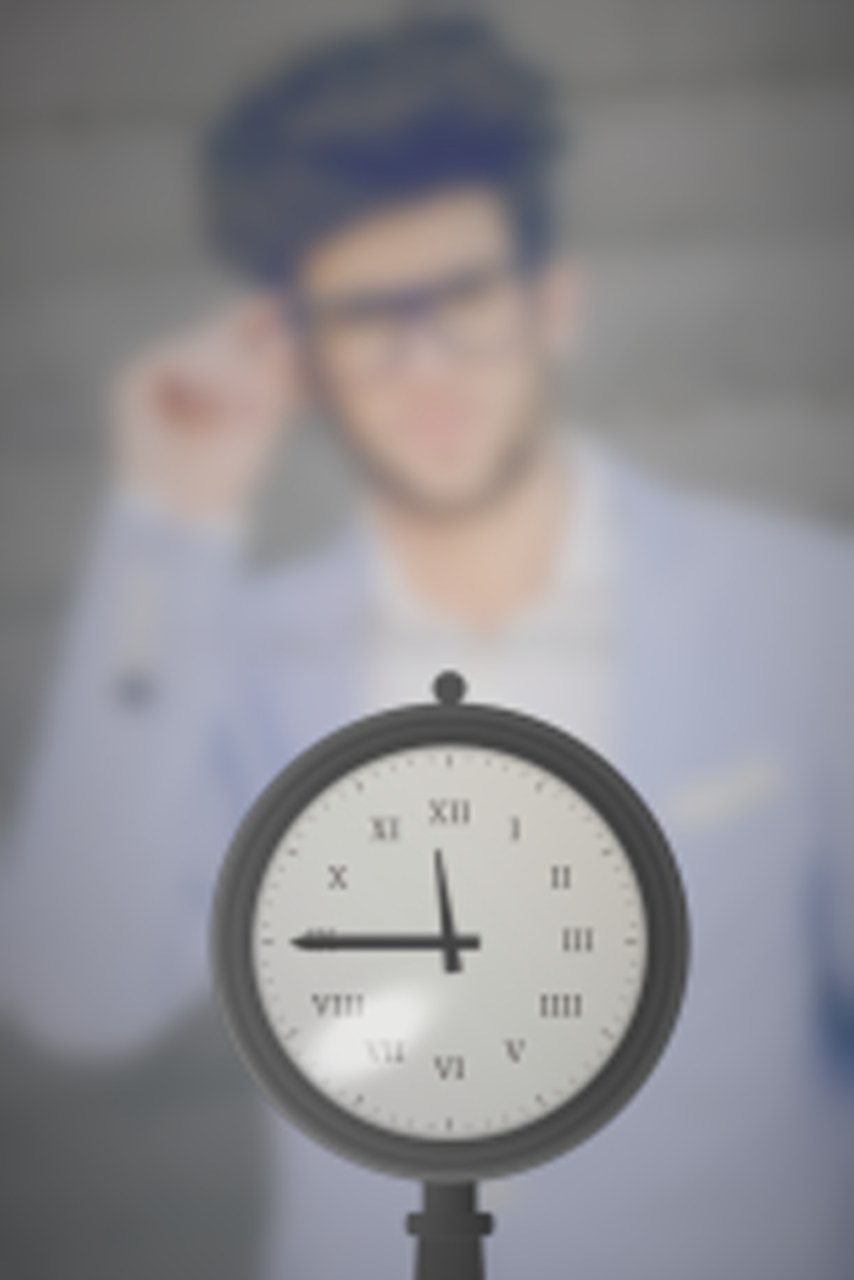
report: 11h45
